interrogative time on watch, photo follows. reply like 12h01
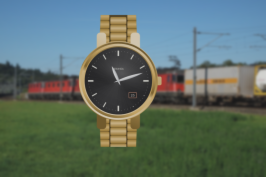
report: 11h12
